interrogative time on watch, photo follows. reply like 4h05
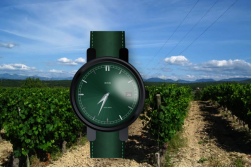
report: 7h34
